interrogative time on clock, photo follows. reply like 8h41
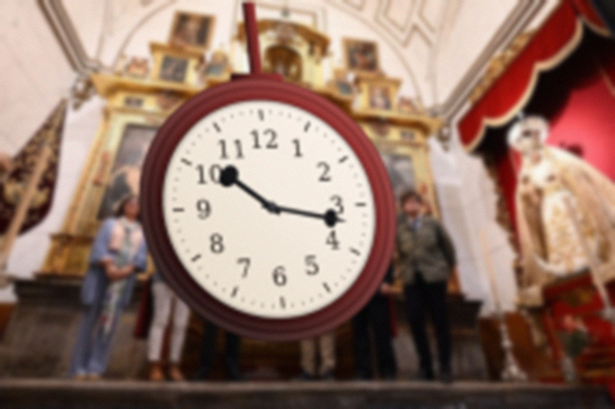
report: 10h17
